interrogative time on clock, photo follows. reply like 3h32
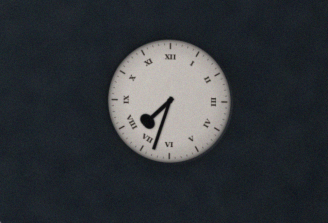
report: 7h33
